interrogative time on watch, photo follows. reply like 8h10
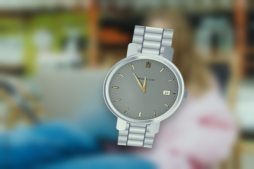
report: 11h54
